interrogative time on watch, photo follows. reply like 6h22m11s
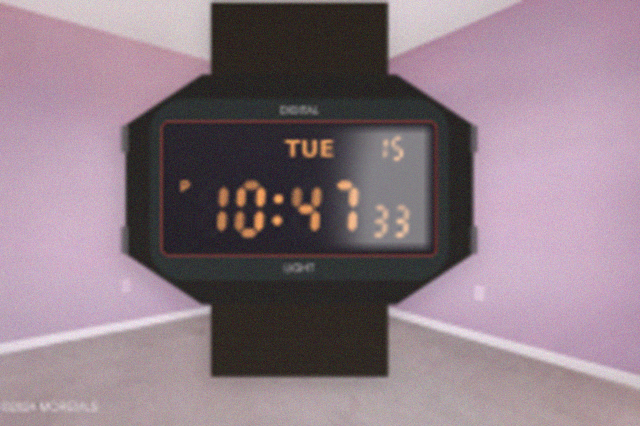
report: 10h47m33s
